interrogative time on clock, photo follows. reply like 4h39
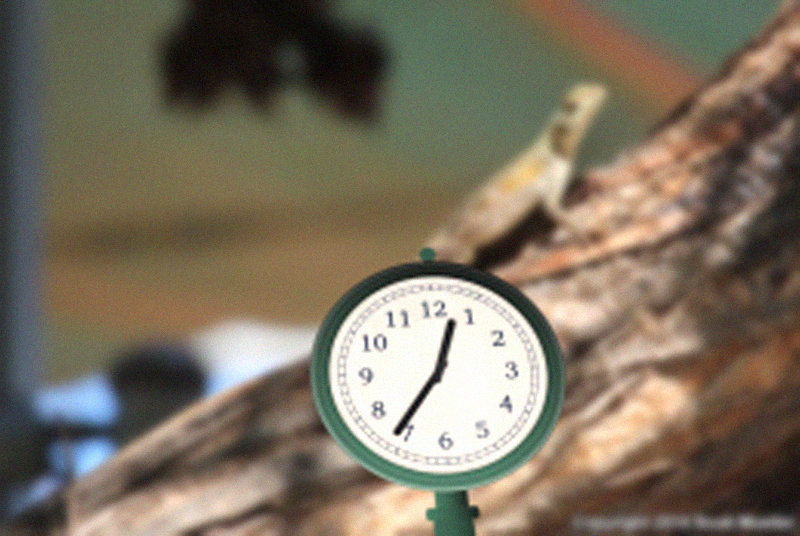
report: 12h36
